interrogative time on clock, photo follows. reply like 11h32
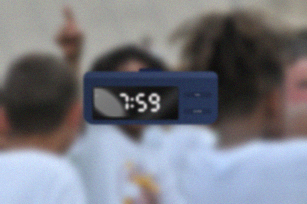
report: 7h59
